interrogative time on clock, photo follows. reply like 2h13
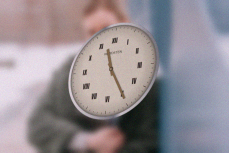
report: 11h25
